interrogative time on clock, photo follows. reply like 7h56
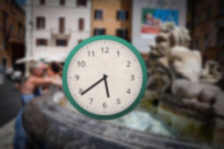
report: 5h39
